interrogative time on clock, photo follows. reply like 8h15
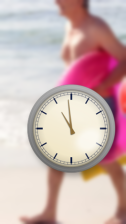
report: 10h59
